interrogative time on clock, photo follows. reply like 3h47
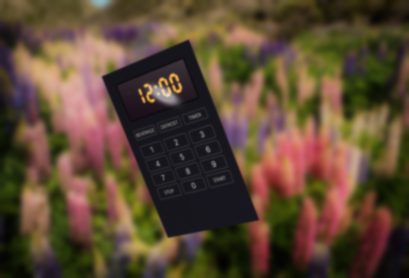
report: 12h00
